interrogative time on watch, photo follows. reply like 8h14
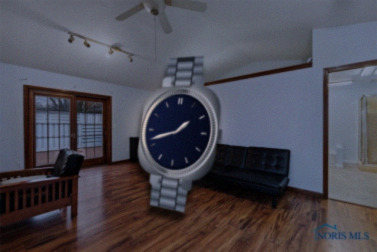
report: 1h42
